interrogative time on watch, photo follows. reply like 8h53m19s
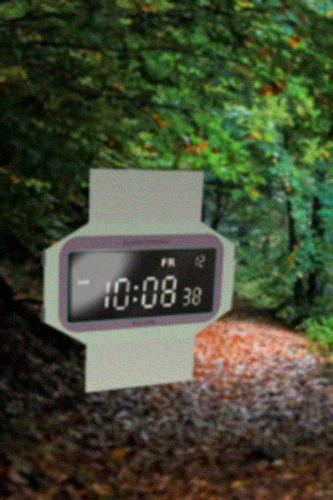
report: 10h08m38s
